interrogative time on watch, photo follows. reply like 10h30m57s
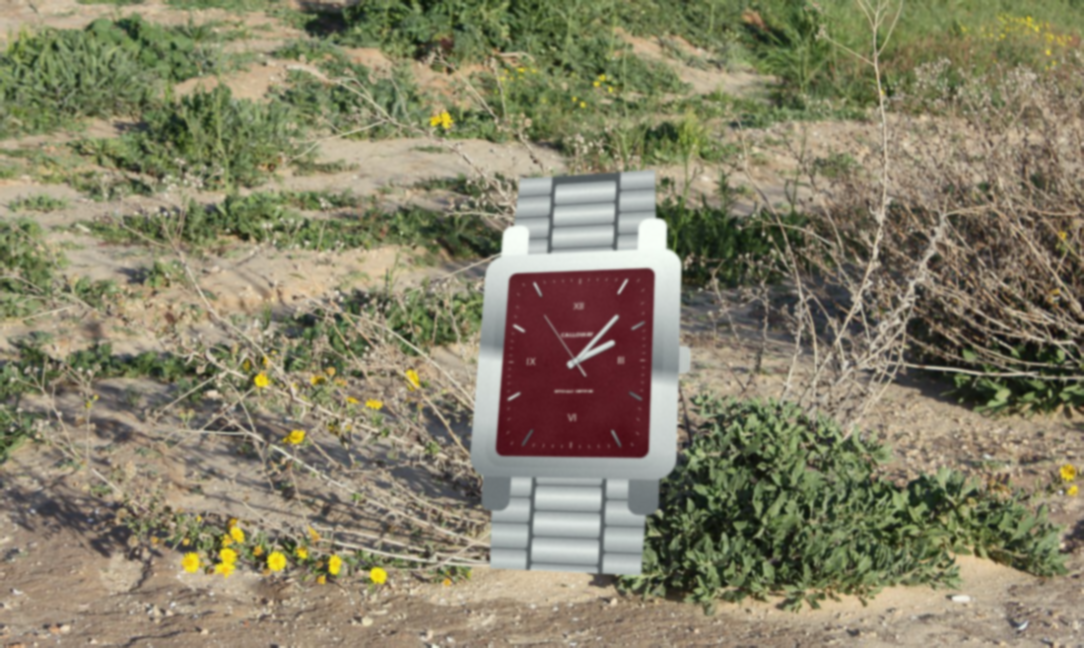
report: 2h06m54s
